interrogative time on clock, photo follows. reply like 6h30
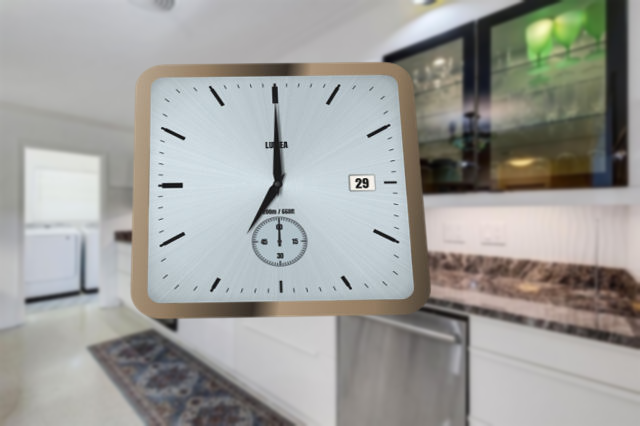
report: 7h00
